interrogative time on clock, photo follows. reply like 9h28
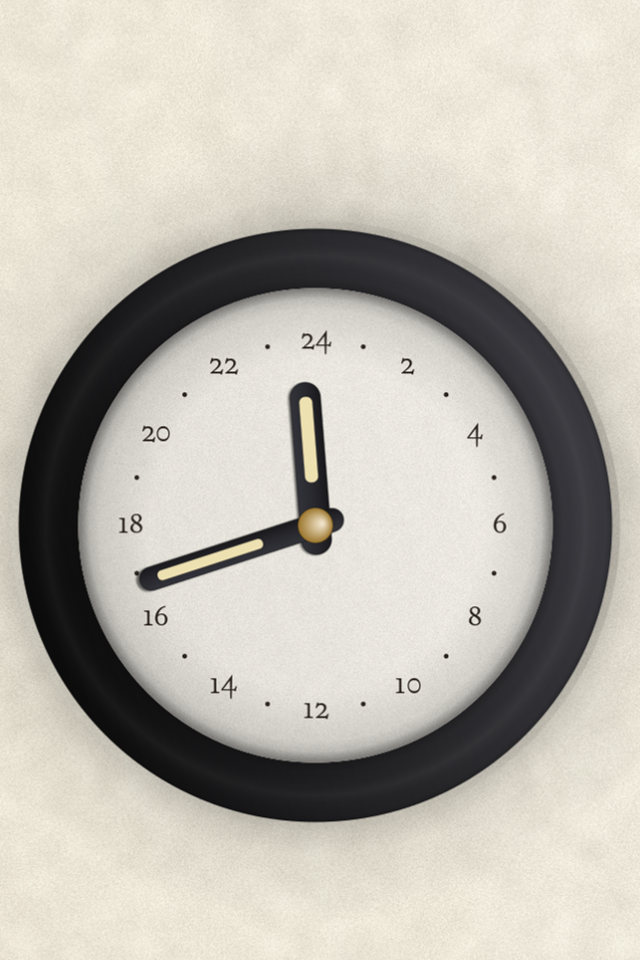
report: 23h42
